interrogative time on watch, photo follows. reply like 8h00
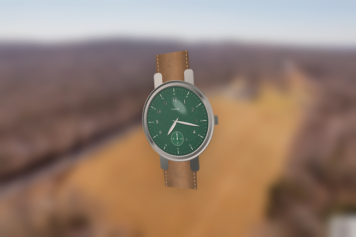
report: 7h17
